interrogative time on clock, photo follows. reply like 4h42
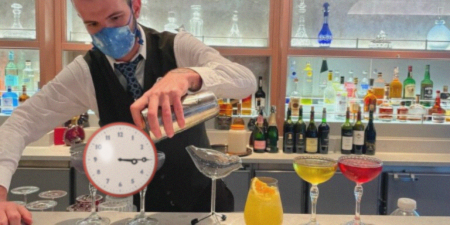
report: 3h15
